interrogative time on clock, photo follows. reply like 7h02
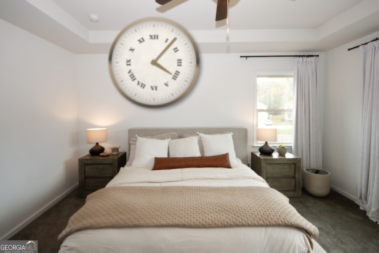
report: 4h07
